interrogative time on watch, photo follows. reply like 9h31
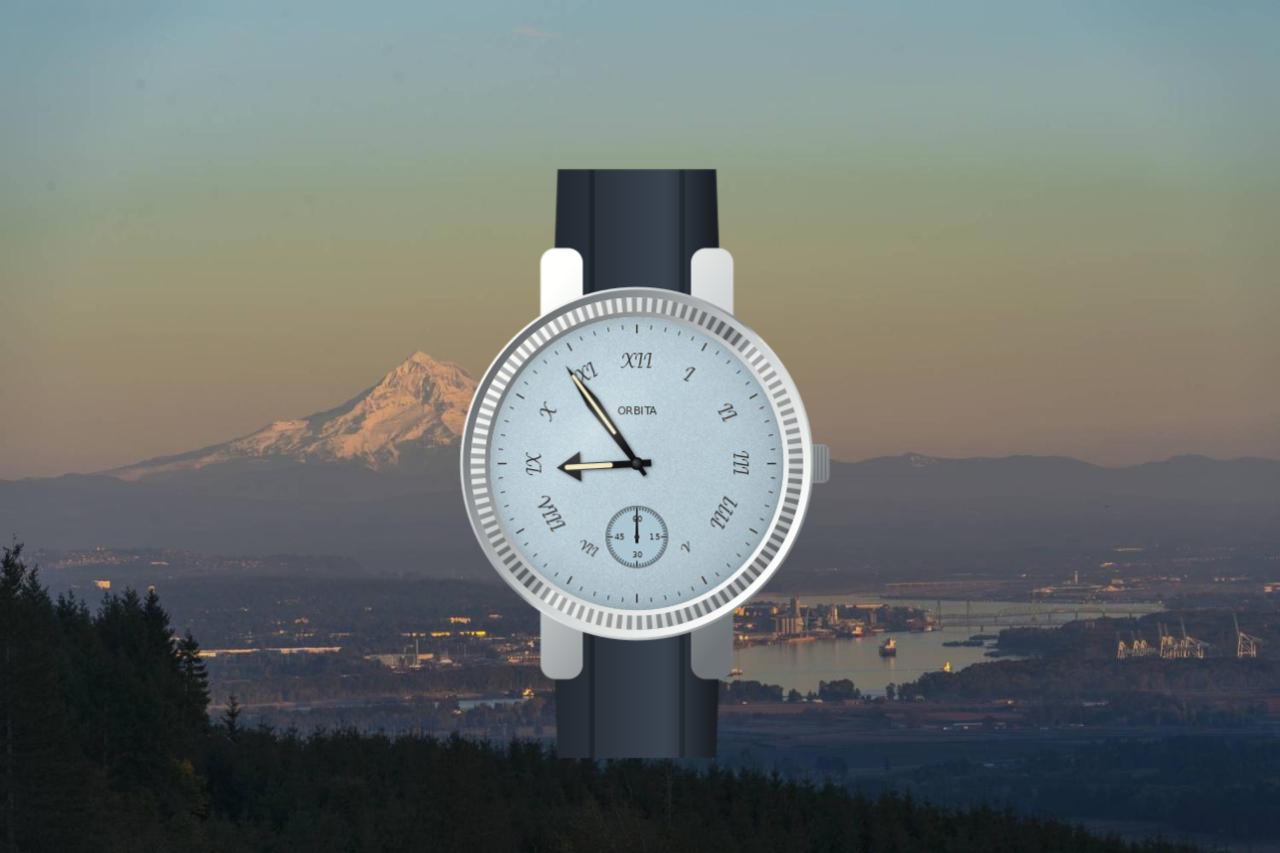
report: 8h54
